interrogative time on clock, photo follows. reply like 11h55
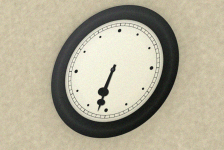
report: 6h32
